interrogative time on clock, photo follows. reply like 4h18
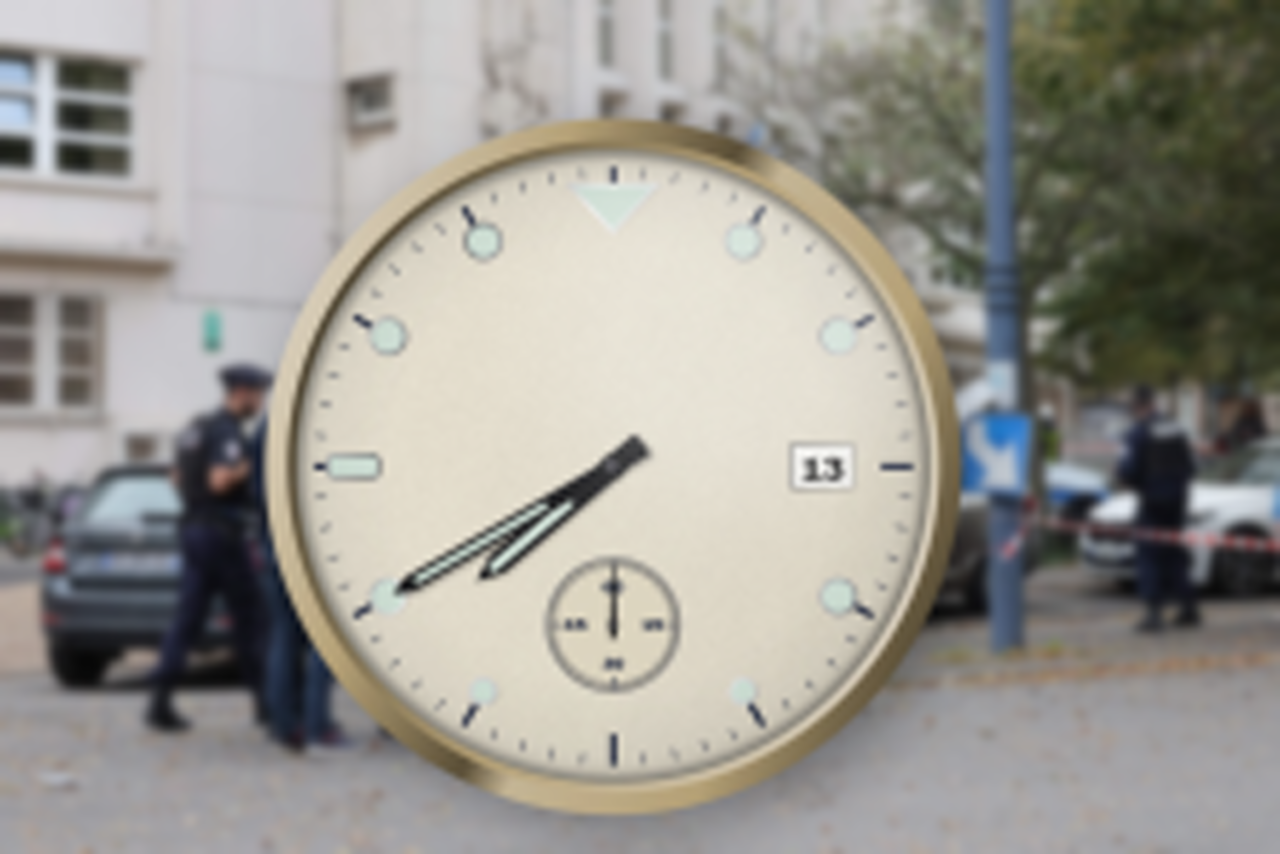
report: 7h40
